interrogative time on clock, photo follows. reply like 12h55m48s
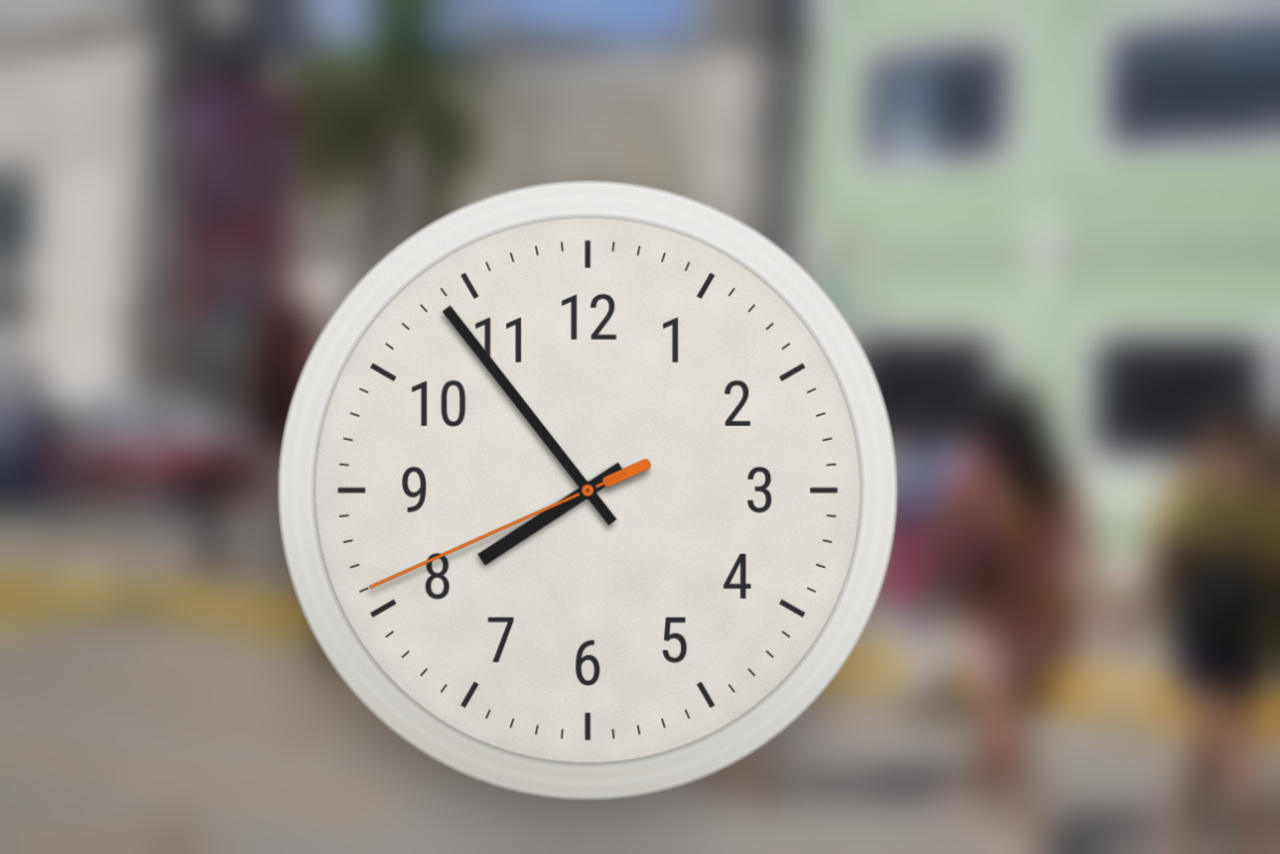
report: 7h53m41s
